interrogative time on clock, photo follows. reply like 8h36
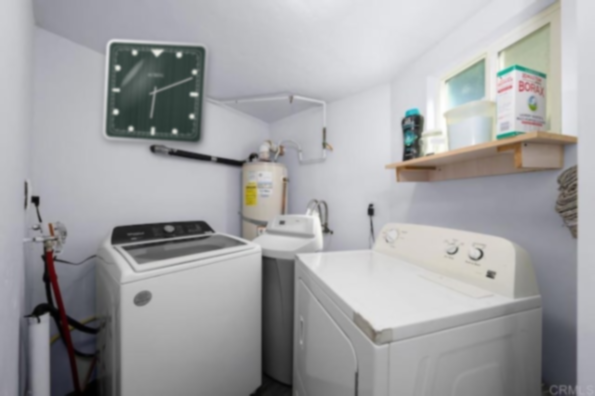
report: 6h11
